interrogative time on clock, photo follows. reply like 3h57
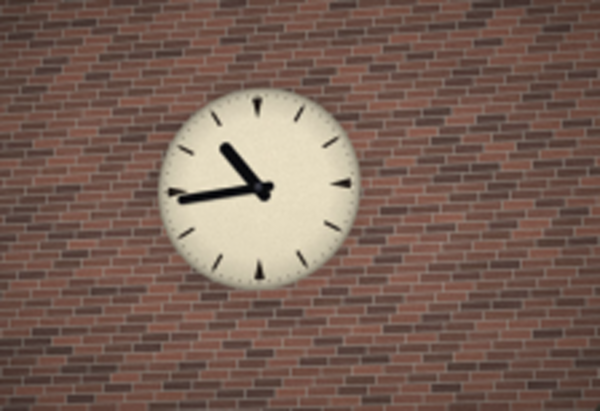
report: 10h44
